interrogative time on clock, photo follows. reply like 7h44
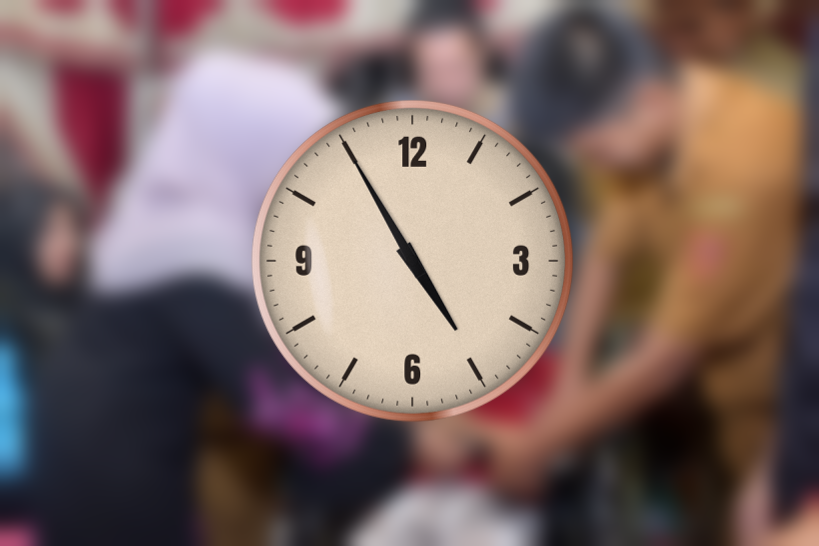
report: 4h55
